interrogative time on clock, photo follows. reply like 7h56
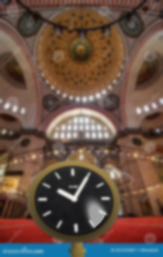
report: 10h05
